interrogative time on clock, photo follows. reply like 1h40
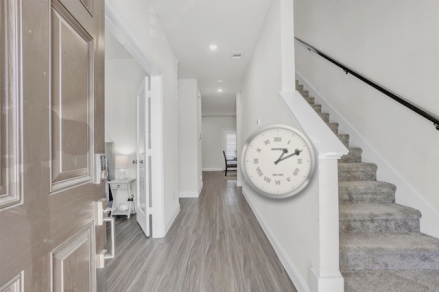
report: 1h11
